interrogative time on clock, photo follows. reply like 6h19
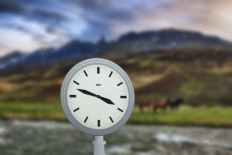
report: 3h48
